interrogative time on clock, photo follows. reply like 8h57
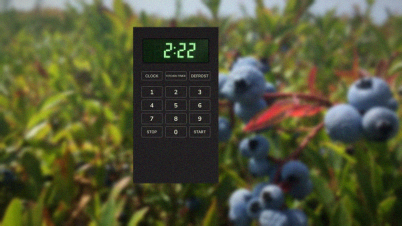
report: 2h22
